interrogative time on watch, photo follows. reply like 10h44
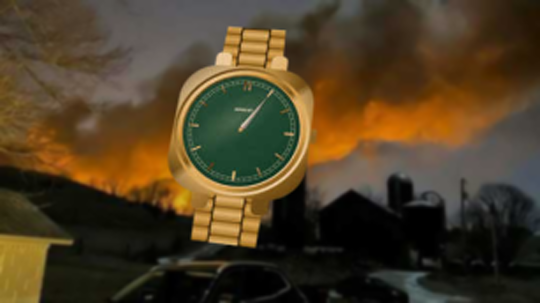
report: 1h05
